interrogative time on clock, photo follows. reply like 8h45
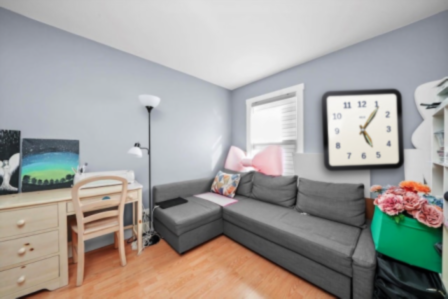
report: 5h06
